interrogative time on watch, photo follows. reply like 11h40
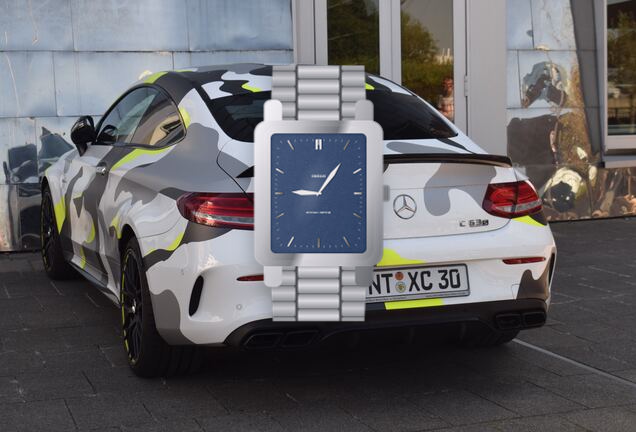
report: 9h06
